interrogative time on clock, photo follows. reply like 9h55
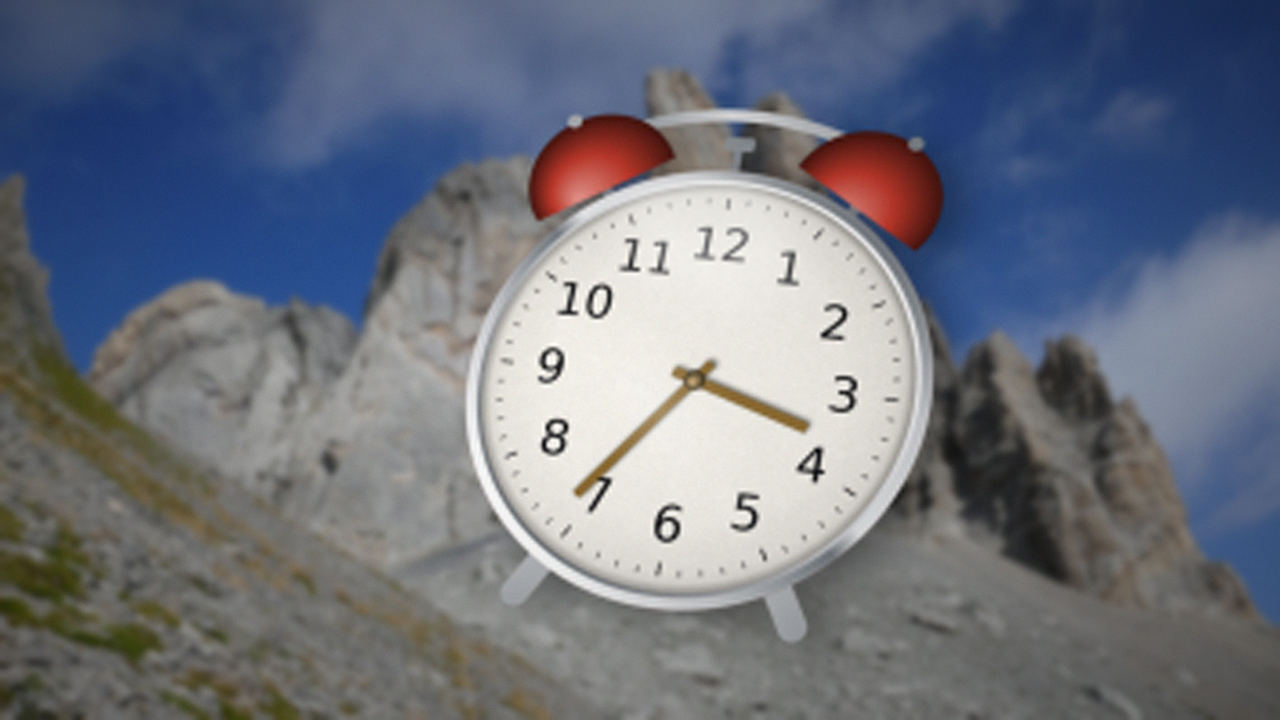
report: 3h36
